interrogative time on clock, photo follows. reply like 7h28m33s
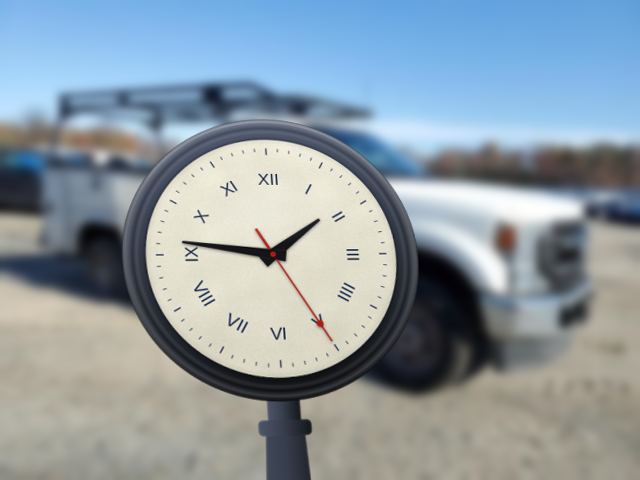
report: 1h46m25s
